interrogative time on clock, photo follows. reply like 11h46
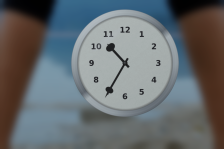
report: 10h35
